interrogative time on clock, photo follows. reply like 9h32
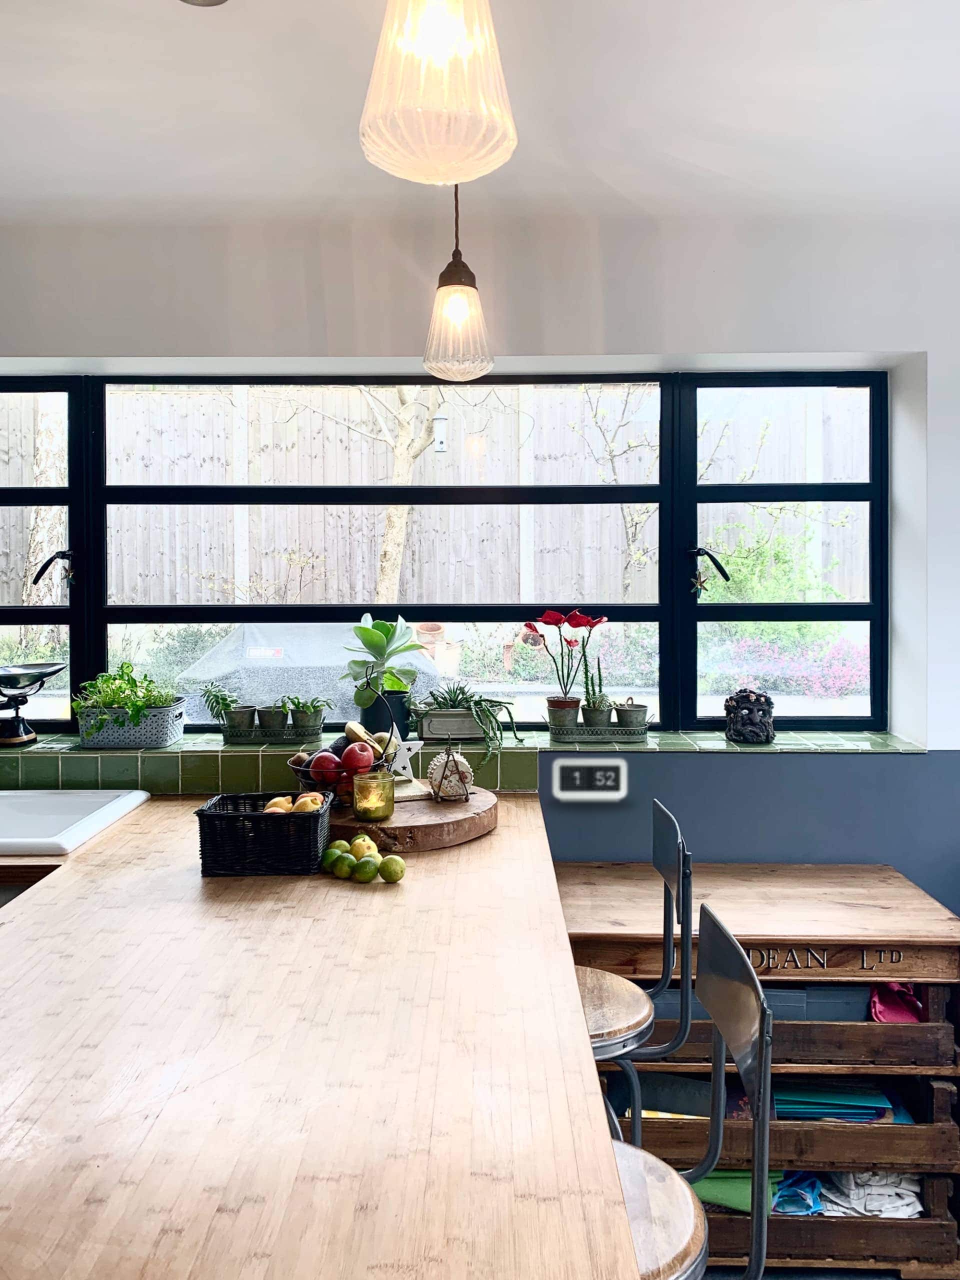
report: 1h52
